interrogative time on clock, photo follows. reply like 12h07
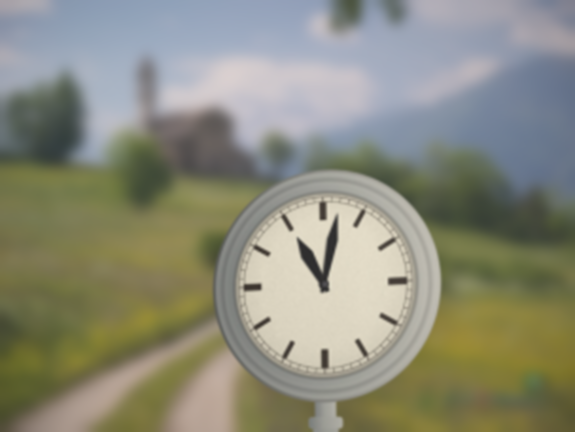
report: 11h02
